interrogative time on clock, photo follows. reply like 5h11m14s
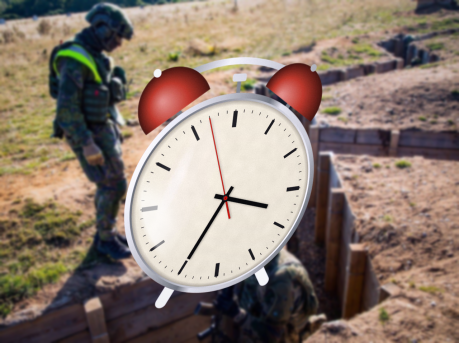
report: 3h34m57s
